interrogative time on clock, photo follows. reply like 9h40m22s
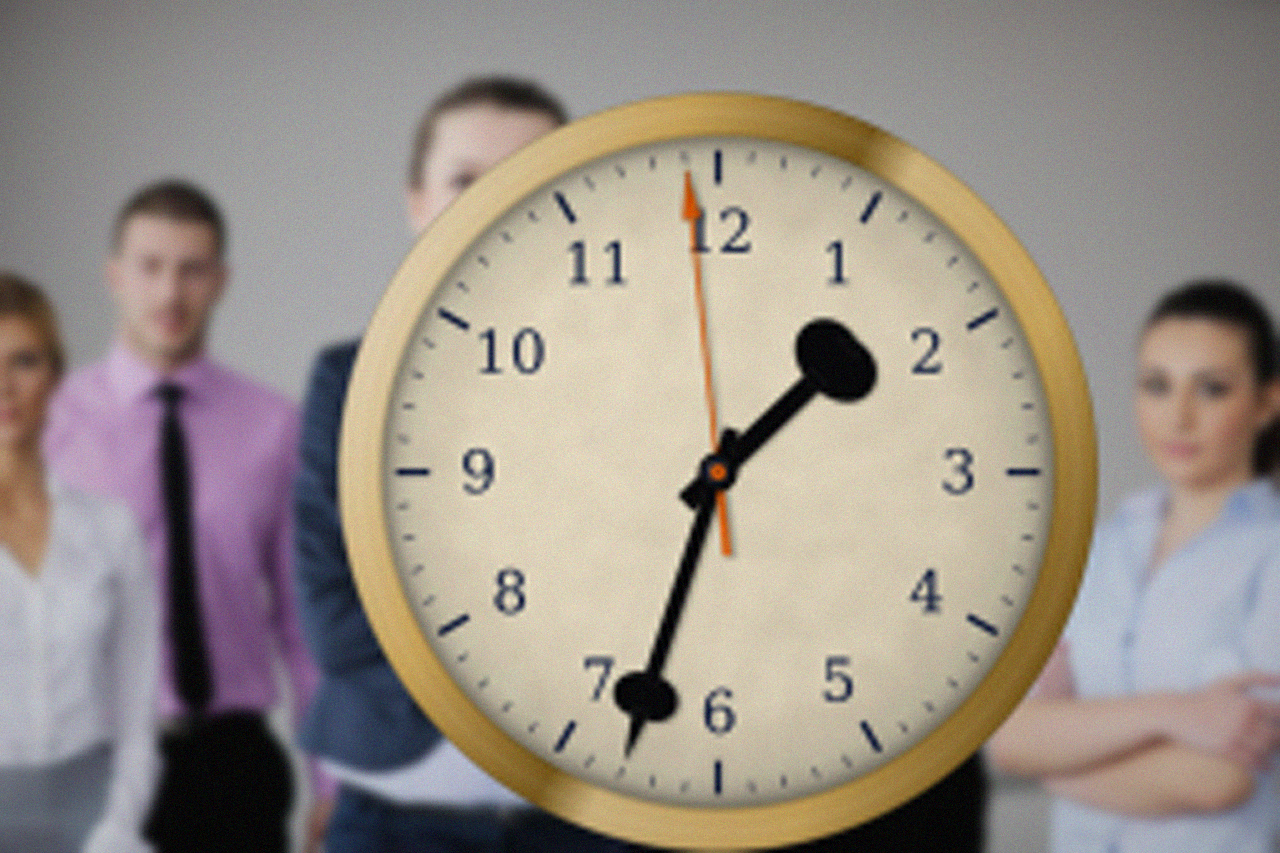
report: 1h32m59s
